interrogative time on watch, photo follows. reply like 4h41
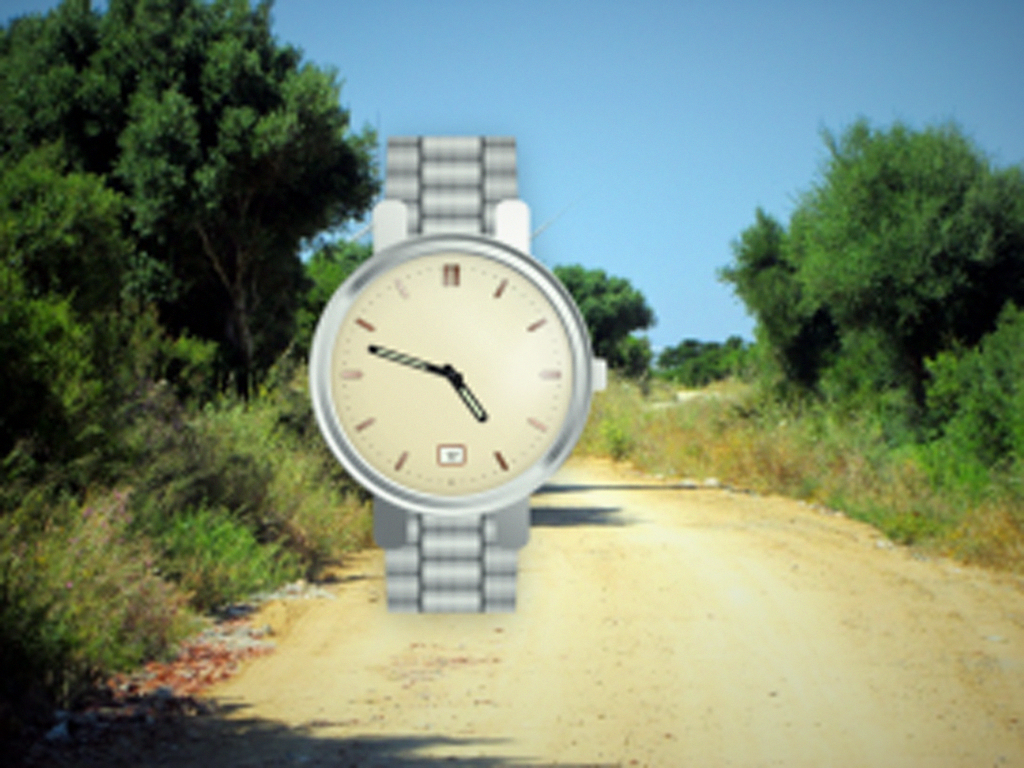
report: 4h48
